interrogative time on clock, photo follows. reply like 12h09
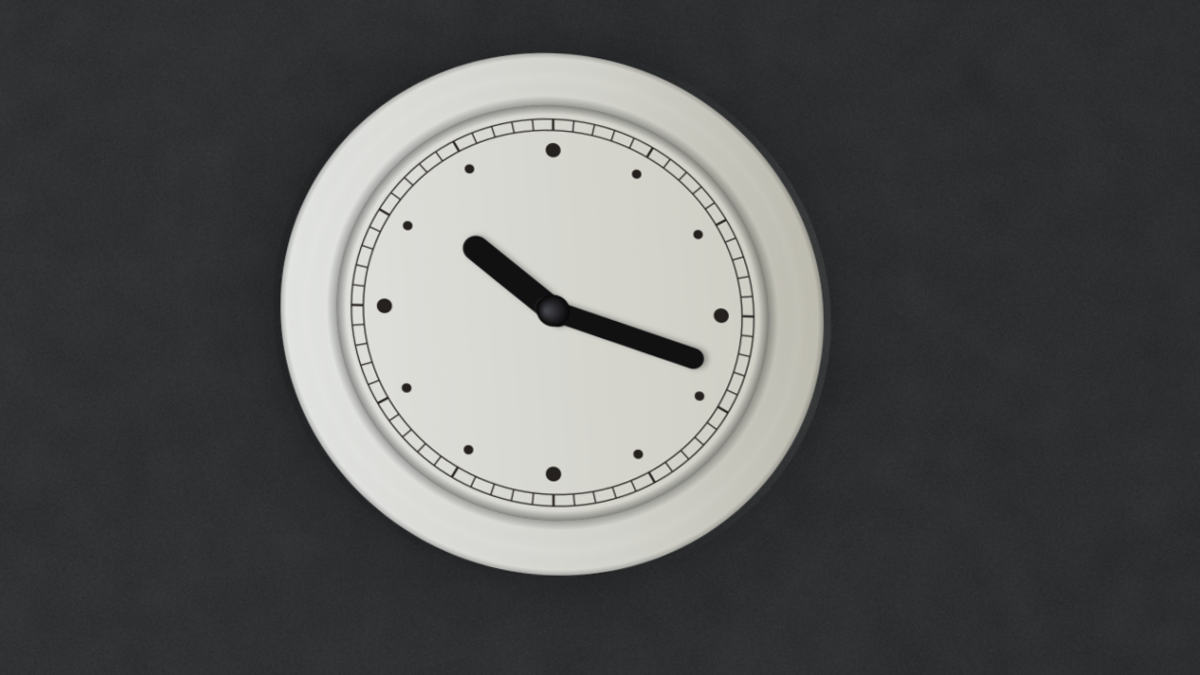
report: 10h18
